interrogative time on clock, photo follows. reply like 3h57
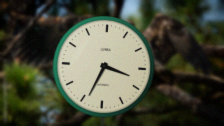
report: 3h34
